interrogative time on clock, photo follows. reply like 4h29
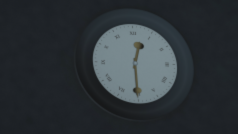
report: 12h30
